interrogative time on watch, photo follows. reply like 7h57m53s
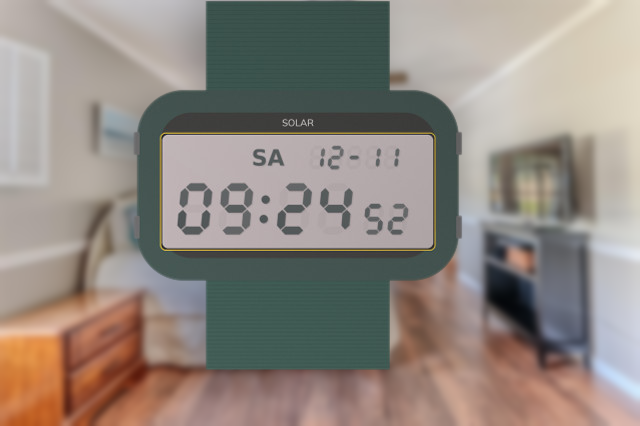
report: 9h24m52s
